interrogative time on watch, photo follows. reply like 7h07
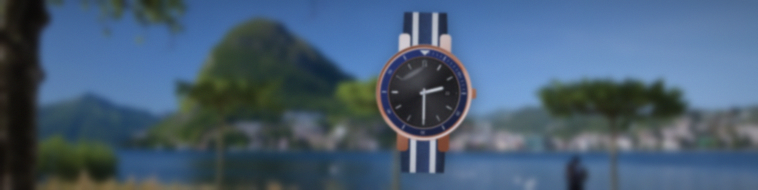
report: 2h30
